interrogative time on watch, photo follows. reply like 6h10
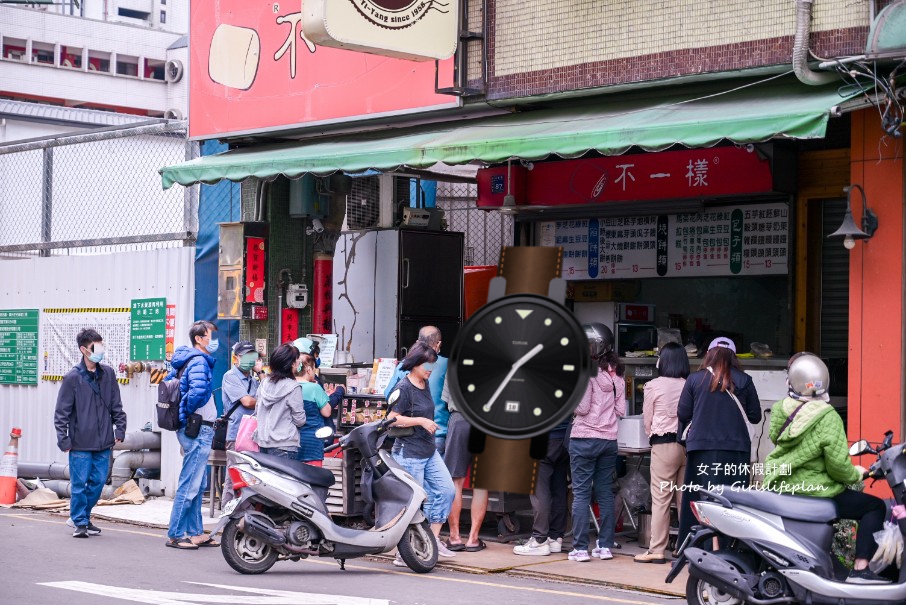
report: 1h35
